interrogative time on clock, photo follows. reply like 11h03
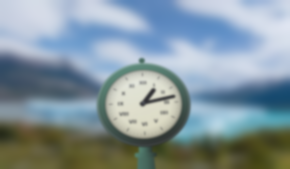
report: 1h13
